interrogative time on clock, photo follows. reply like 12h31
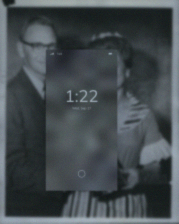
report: 1h22
